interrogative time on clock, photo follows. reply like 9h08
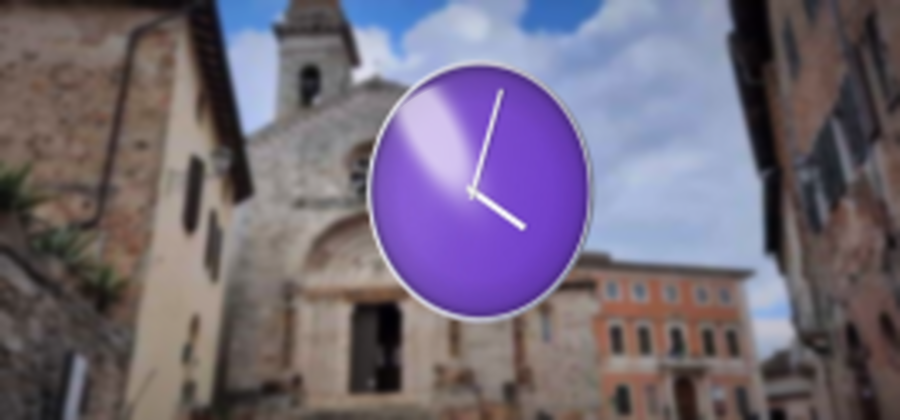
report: 4h03
